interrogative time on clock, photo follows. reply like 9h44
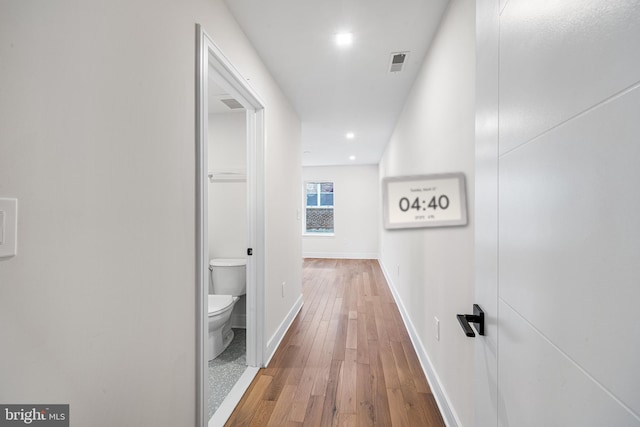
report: 4h40
